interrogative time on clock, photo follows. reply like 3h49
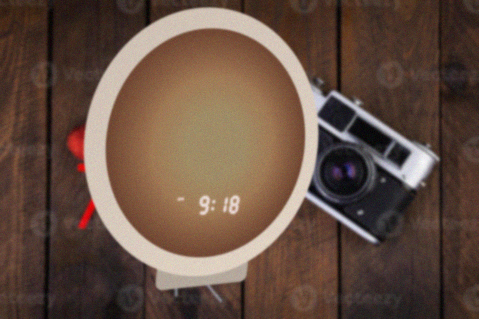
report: 9h18
